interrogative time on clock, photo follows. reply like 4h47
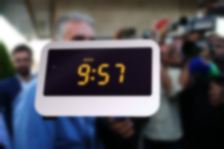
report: 9h57
